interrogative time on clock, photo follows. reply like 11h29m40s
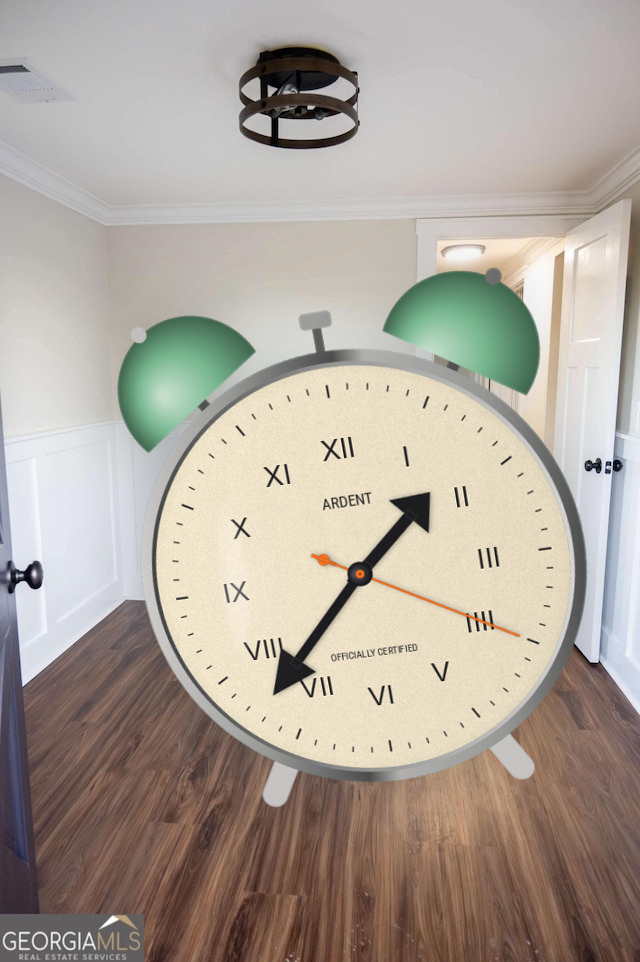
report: 1h37m20s
